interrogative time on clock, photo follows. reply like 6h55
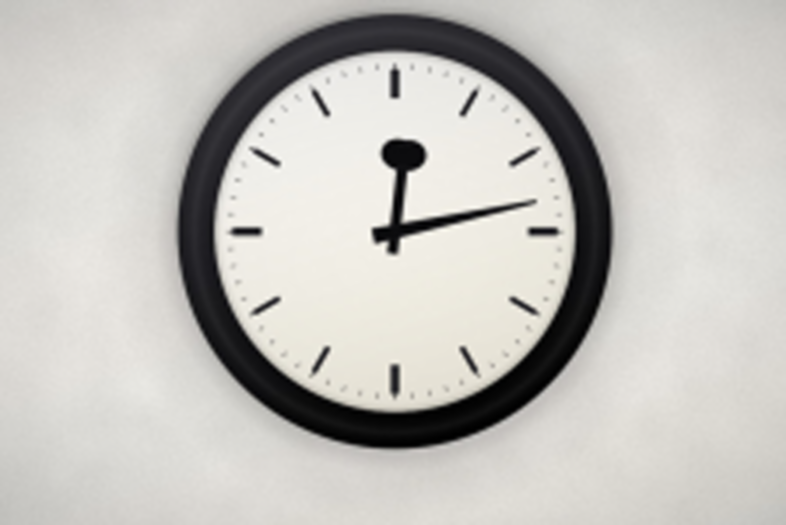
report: 12h13
